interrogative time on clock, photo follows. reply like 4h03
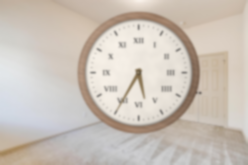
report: 5h35
